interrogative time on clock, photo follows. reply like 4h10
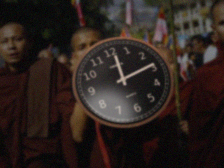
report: 12h14
